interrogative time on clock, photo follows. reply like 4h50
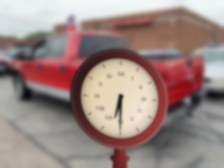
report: 6h30
